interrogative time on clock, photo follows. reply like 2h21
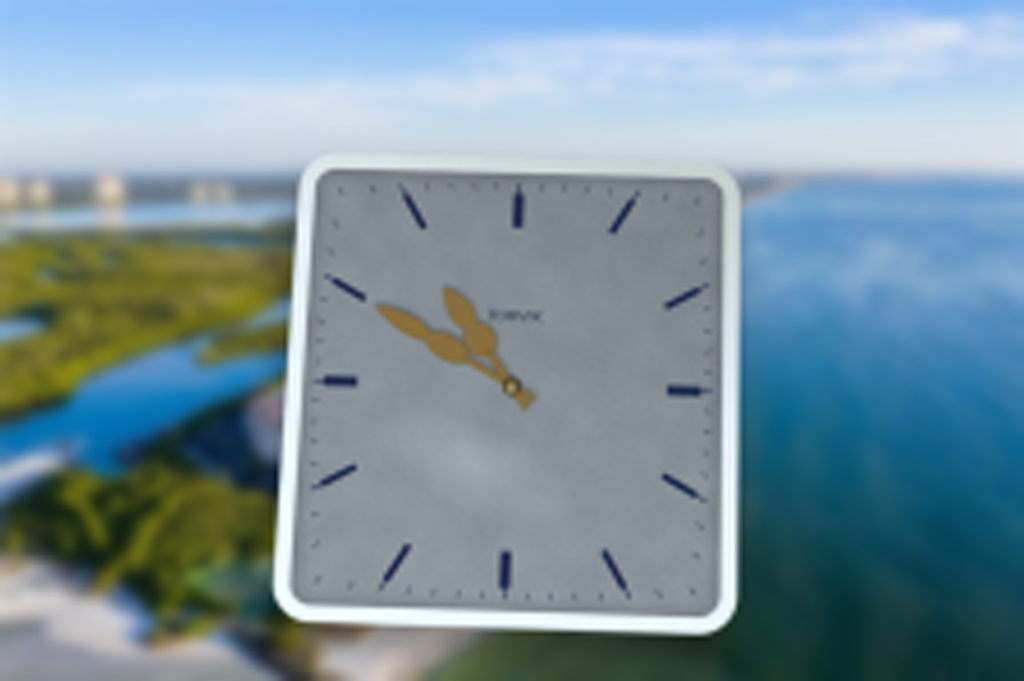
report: 10h50
